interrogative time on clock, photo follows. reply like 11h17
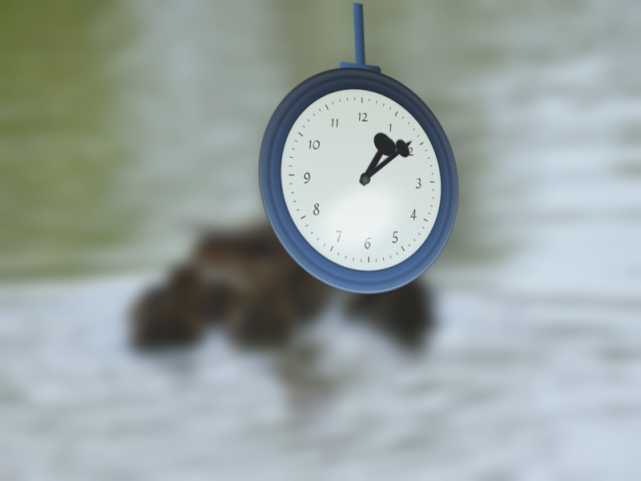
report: 1h09
